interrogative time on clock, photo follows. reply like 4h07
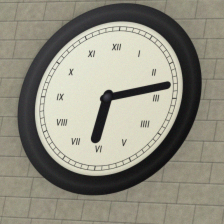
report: 6h13
